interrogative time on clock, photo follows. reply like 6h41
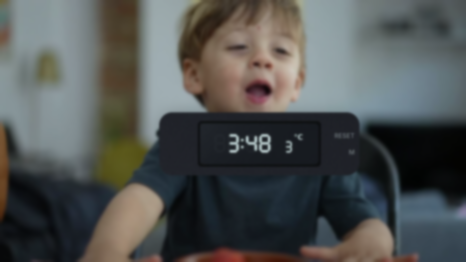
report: 3h48
